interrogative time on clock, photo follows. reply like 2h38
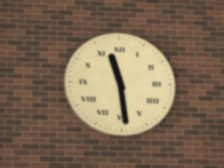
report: 11h29
